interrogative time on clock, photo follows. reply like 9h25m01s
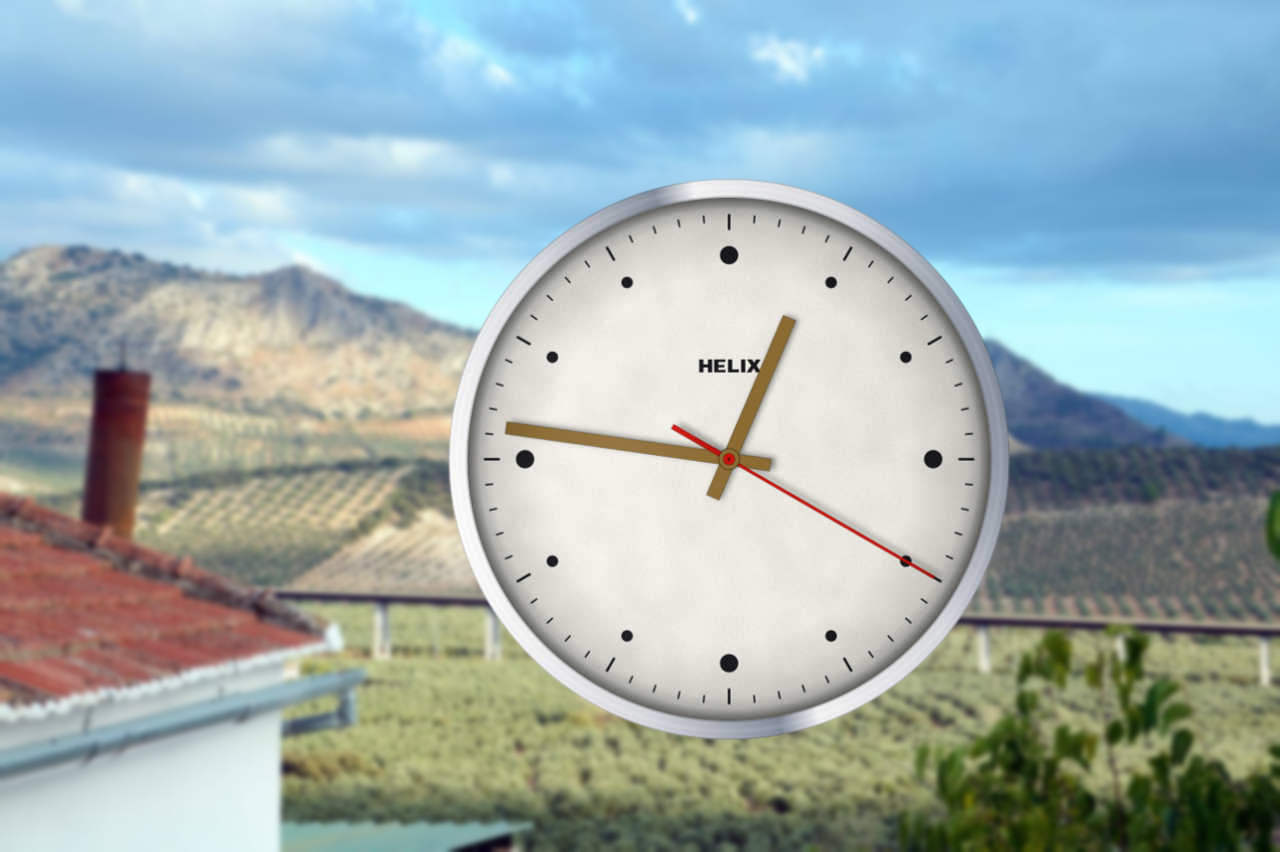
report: 12h46m20s
